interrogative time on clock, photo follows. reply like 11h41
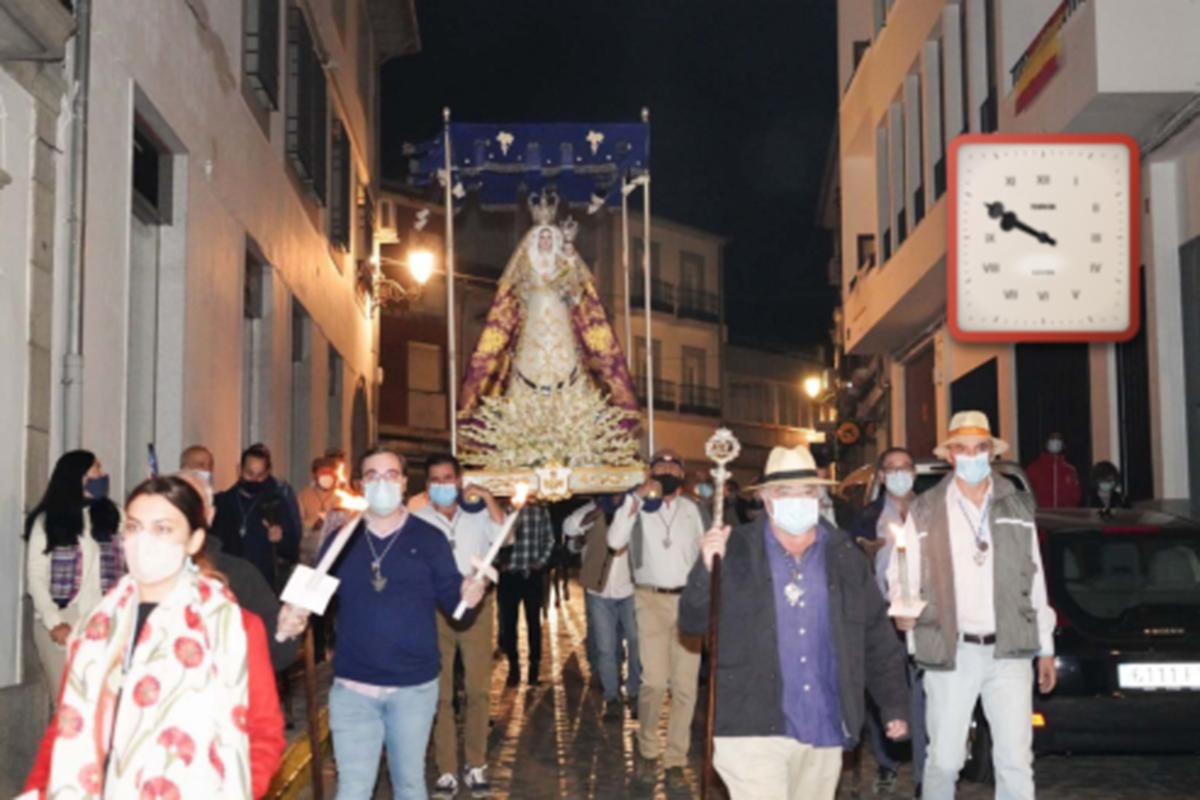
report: 9h50
